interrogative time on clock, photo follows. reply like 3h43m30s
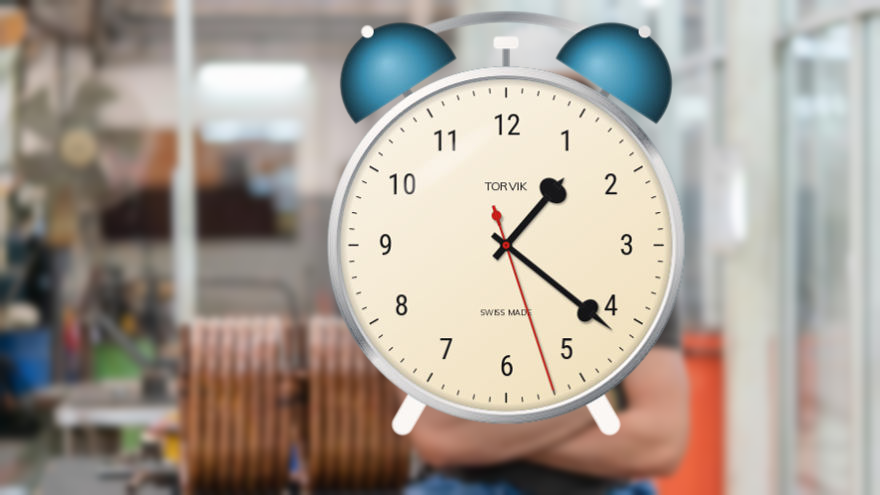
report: 1h21m27s
